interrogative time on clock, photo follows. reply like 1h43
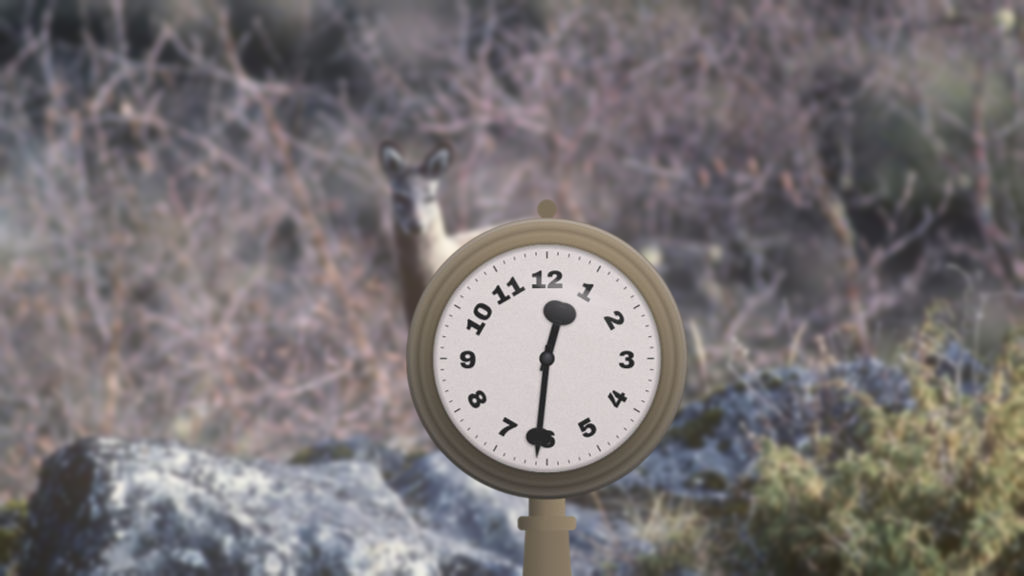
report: 12h31
